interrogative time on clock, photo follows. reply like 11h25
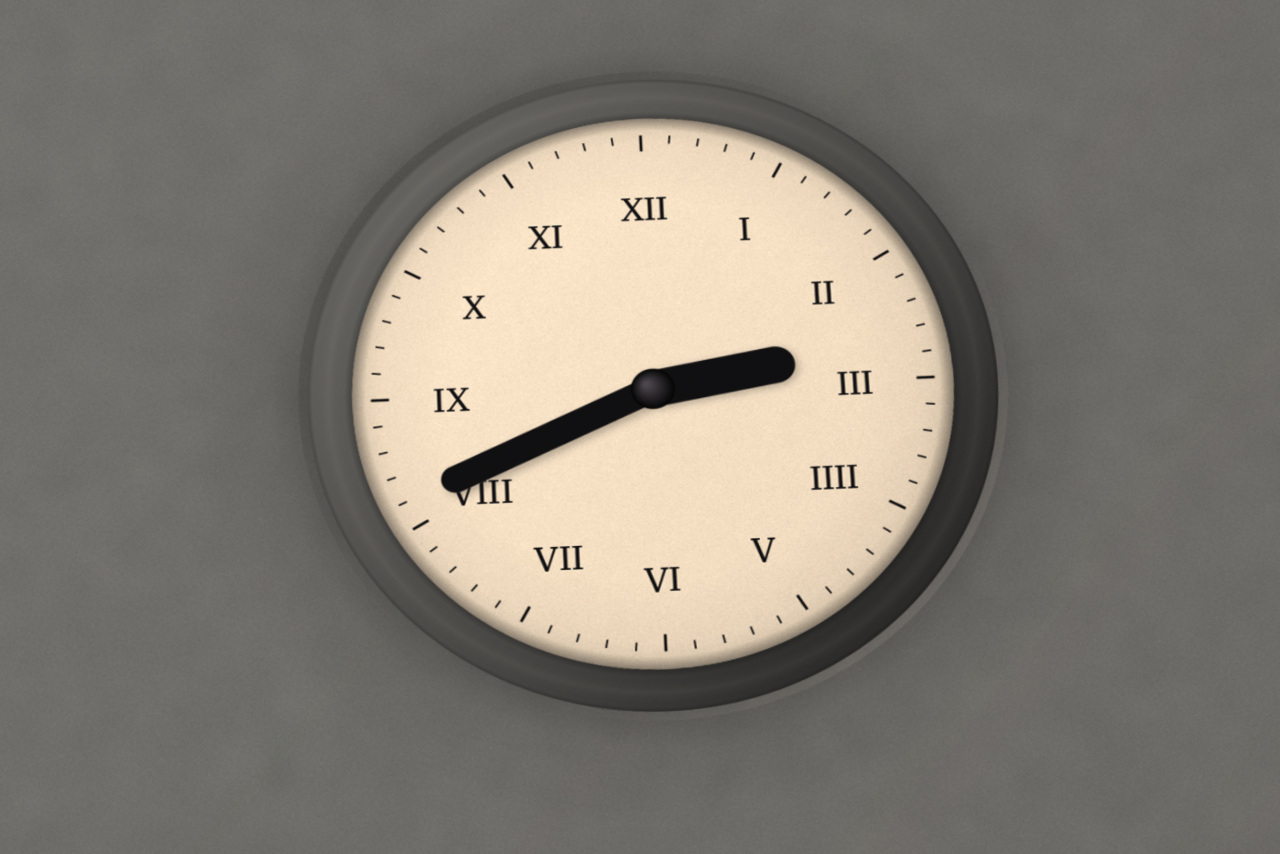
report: 2h41
